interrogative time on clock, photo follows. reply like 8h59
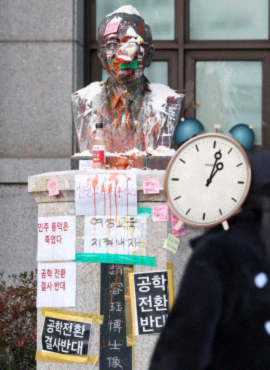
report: 1h02
